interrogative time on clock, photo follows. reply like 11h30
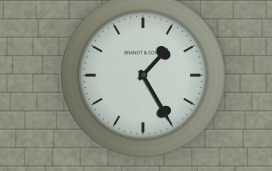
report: 1h25
